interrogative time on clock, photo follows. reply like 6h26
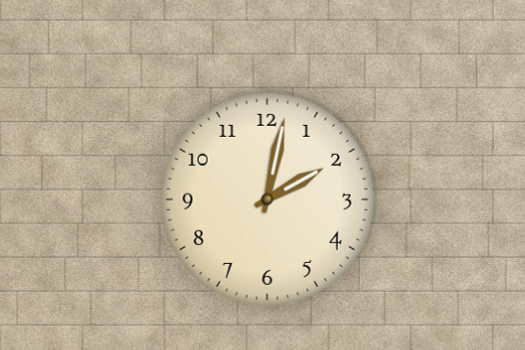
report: 2h02
